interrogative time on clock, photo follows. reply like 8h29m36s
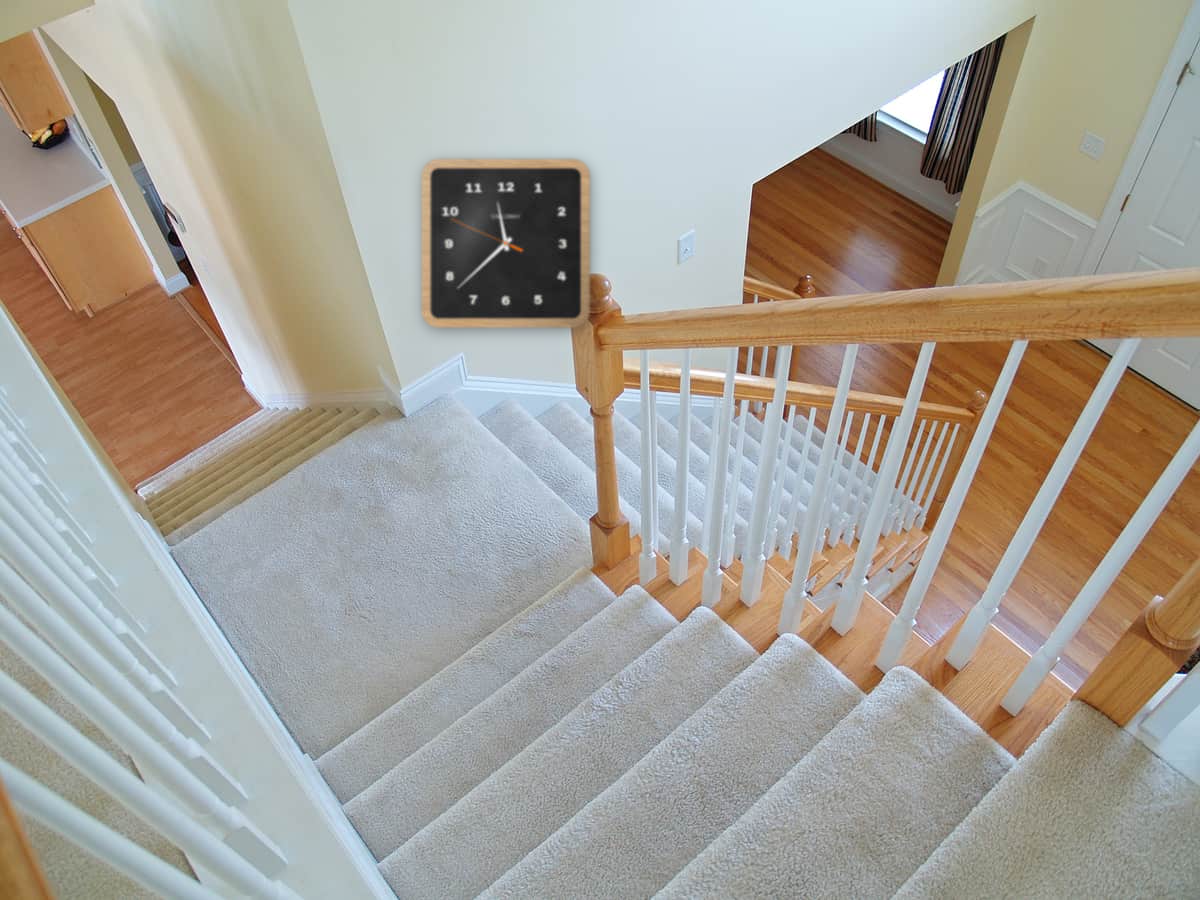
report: 11h37m49s
